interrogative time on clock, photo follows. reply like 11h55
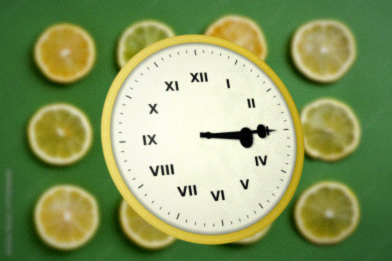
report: 3h15
